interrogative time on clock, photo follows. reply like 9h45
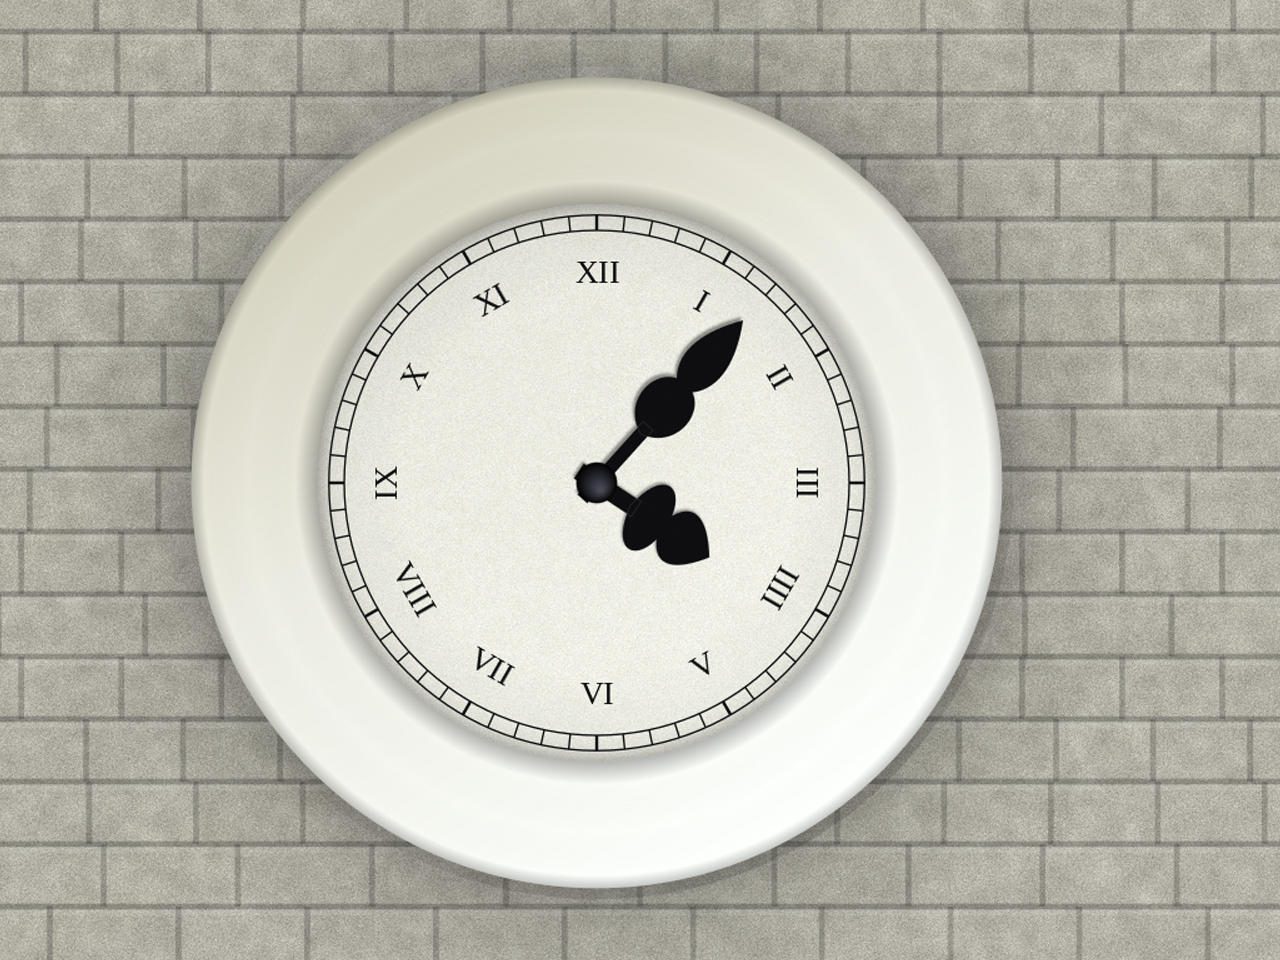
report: 4h07
